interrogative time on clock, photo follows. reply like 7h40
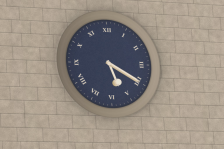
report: 5h20
